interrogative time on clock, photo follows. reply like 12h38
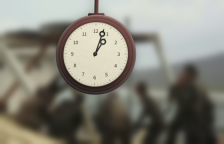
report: 1h03
